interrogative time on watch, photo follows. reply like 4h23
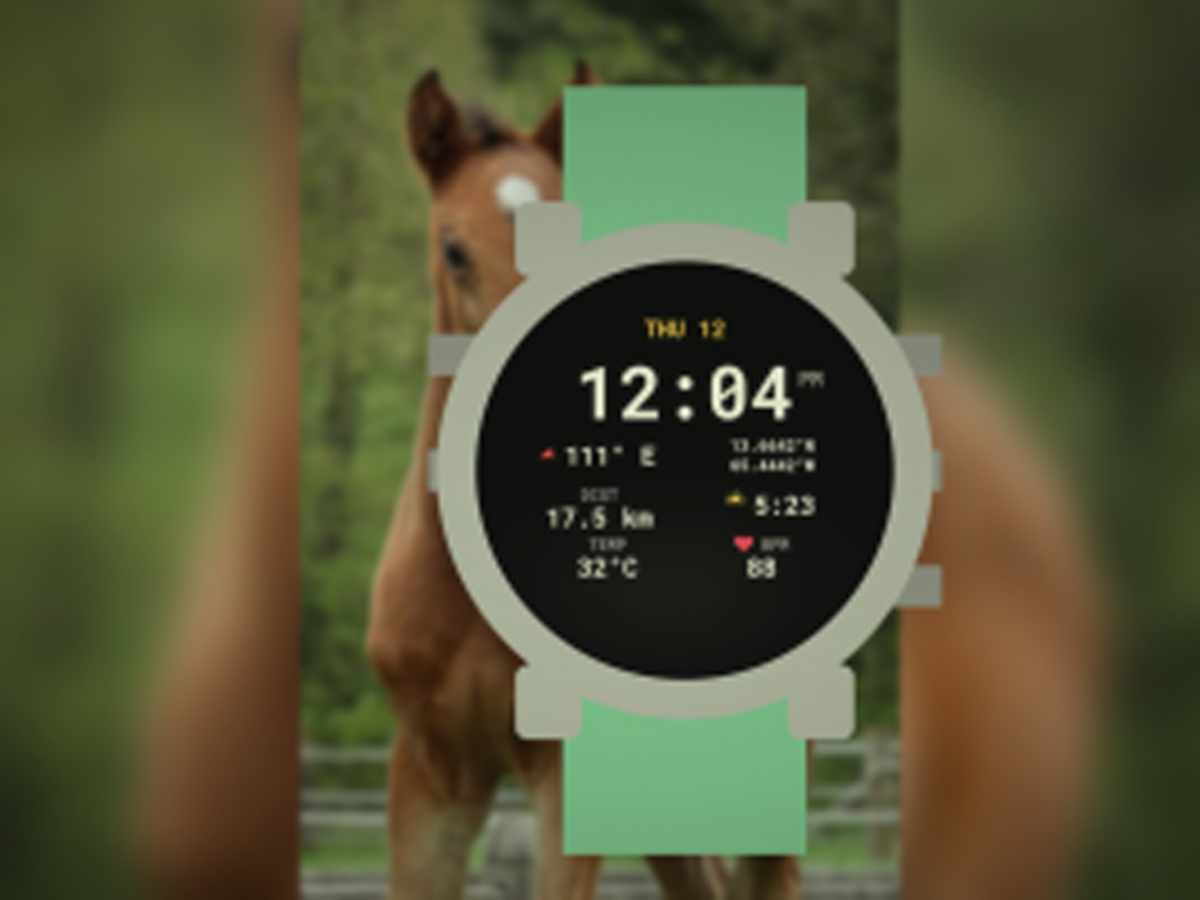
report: 12h04
